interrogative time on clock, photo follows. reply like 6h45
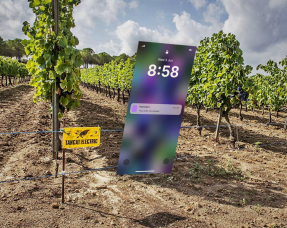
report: 8h58
